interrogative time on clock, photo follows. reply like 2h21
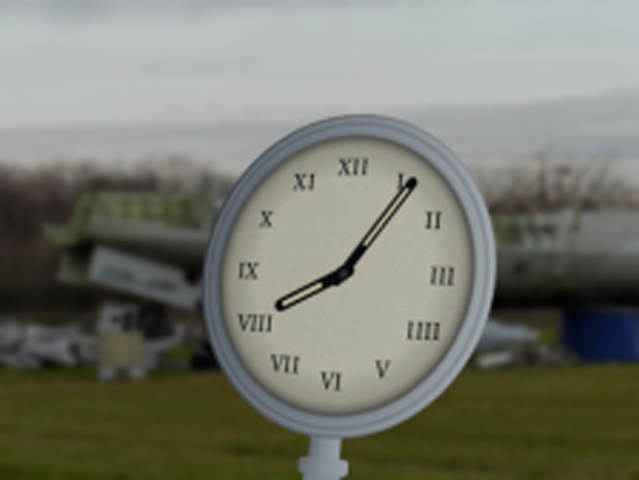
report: 8h06
